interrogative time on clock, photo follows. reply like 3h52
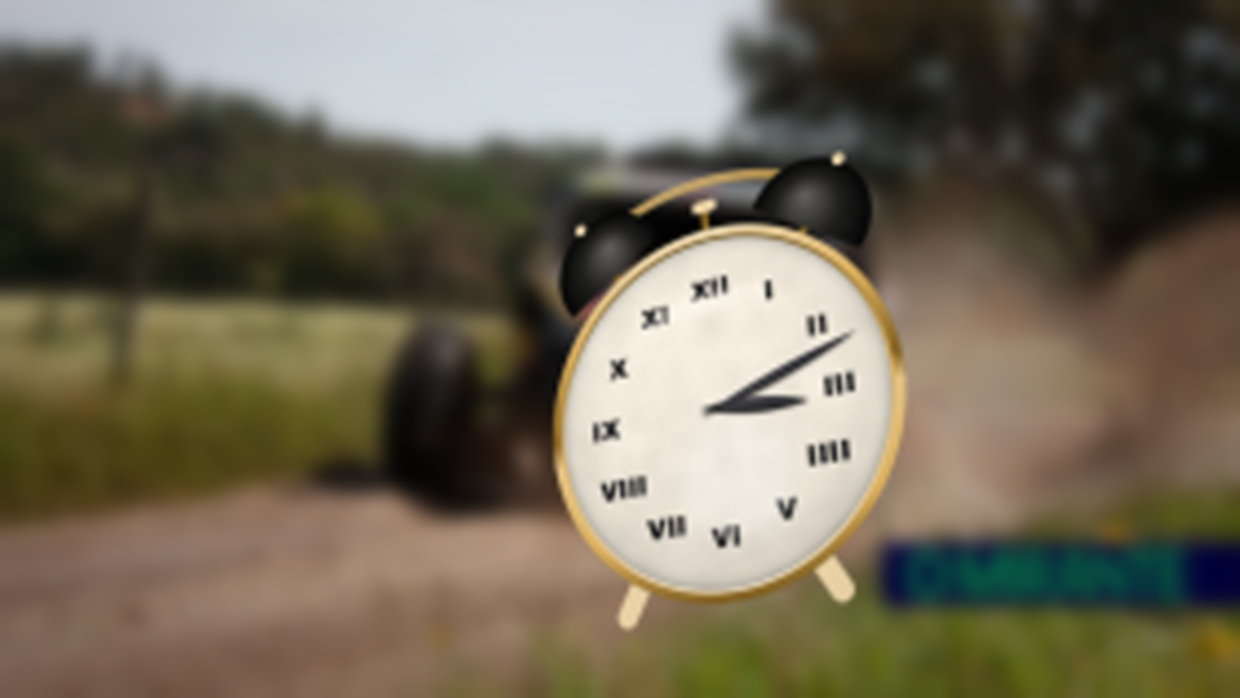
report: 3h12
